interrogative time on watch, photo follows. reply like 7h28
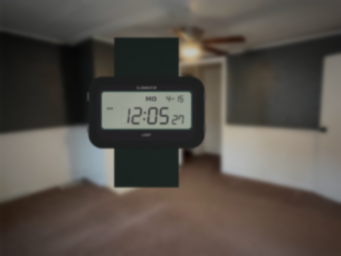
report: 12h05
